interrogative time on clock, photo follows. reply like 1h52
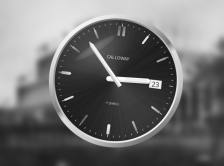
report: 2h53
